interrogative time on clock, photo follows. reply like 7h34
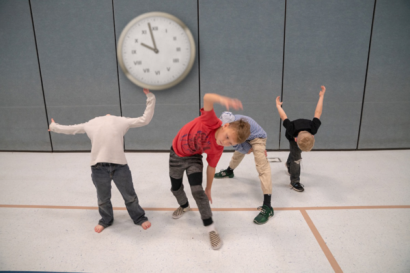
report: 9h58
